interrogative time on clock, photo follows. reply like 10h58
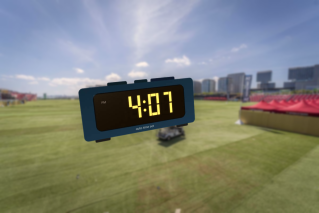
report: 4h07
